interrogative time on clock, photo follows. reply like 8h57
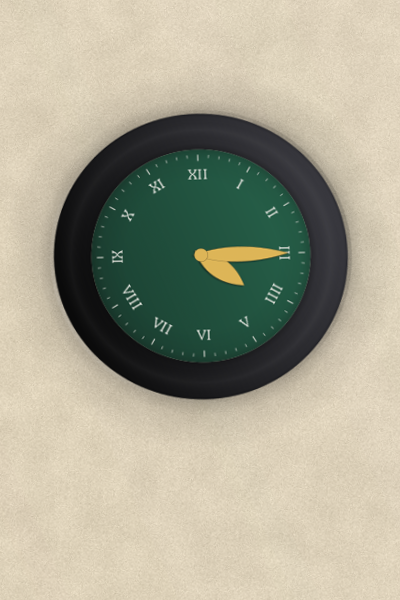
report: 4h15
